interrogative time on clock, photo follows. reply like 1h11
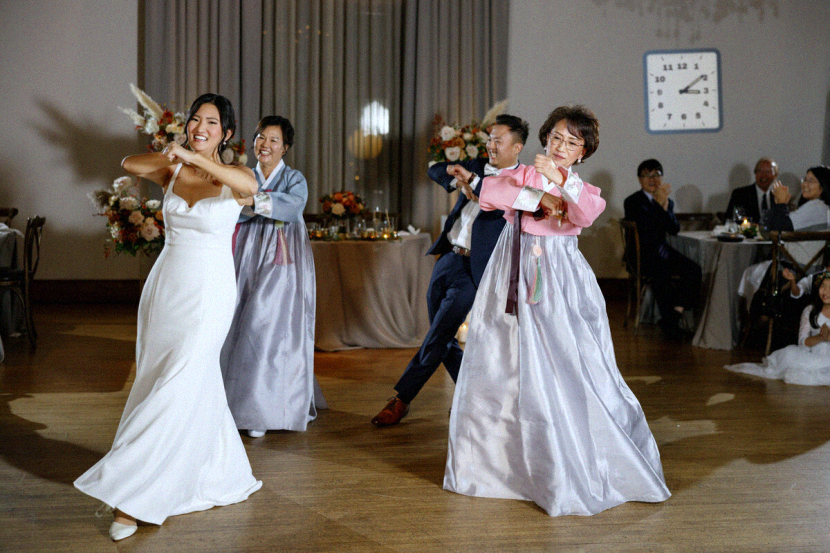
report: 3h09
